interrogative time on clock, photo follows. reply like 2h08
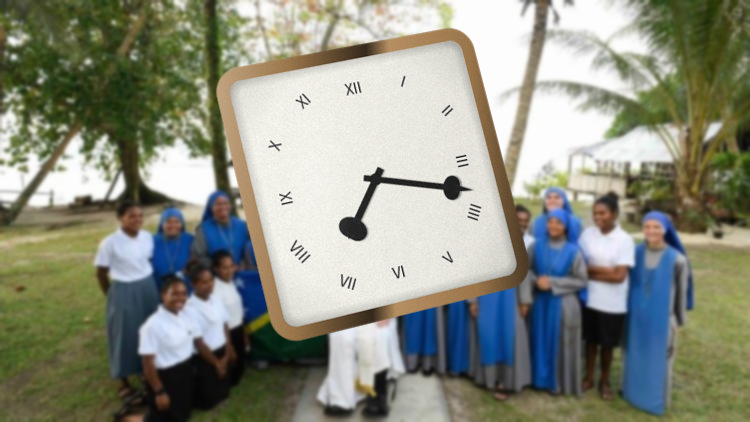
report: 7h18
